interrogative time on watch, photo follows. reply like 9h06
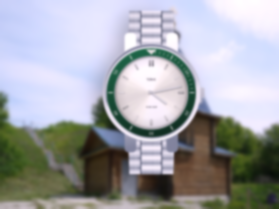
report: 4h13
